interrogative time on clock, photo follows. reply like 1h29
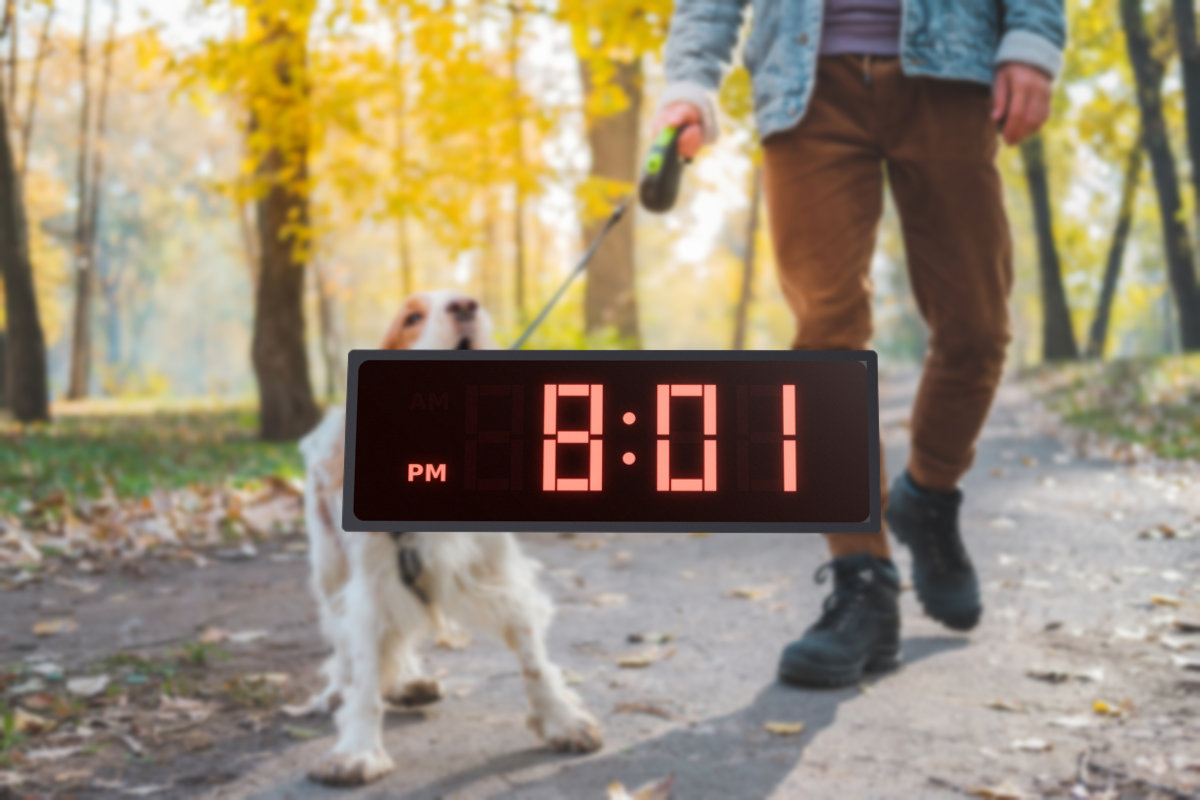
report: 8h01
